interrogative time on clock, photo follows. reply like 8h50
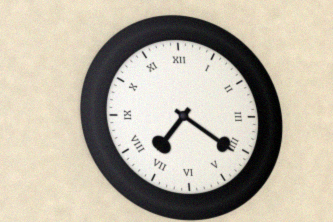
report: 7h21
